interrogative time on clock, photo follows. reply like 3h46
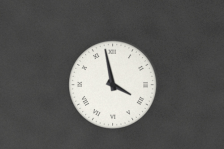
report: 3h58
